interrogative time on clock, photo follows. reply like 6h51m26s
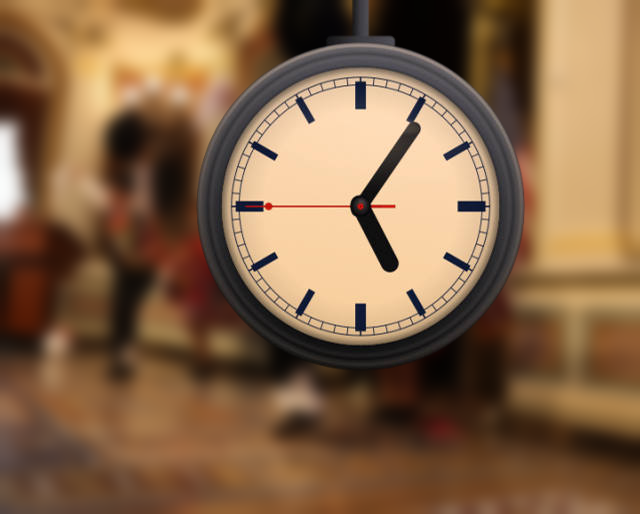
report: 5h05m45s
